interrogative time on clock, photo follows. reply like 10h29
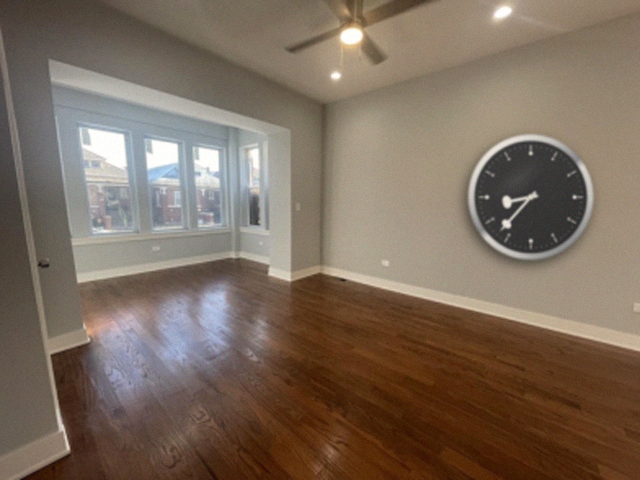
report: 8h37
